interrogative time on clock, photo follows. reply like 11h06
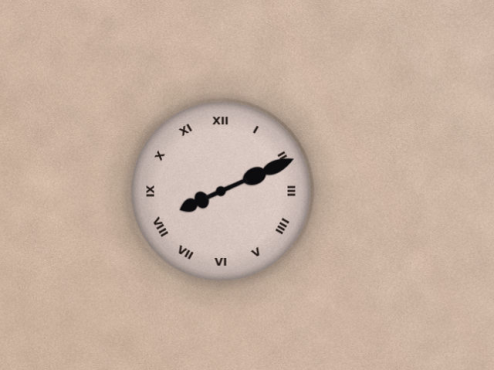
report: 8h11
